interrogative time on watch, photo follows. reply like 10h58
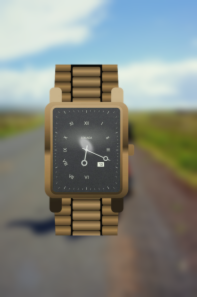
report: 6h19
